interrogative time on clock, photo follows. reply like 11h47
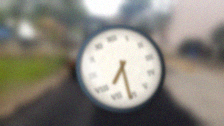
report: 7h31
